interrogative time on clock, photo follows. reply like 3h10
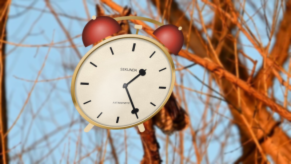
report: 1h25
